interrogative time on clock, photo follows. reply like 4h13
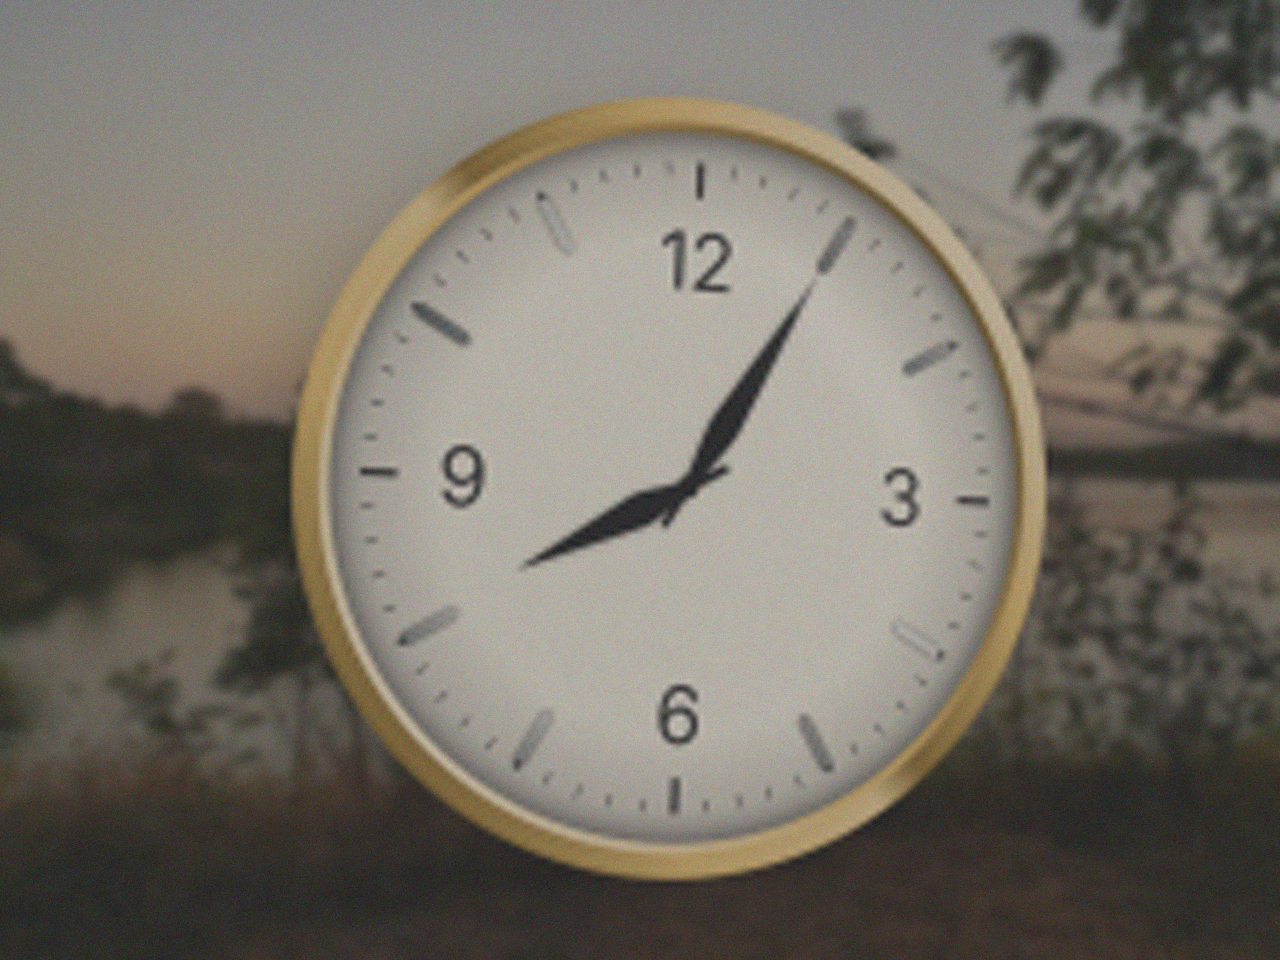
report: 8h05
